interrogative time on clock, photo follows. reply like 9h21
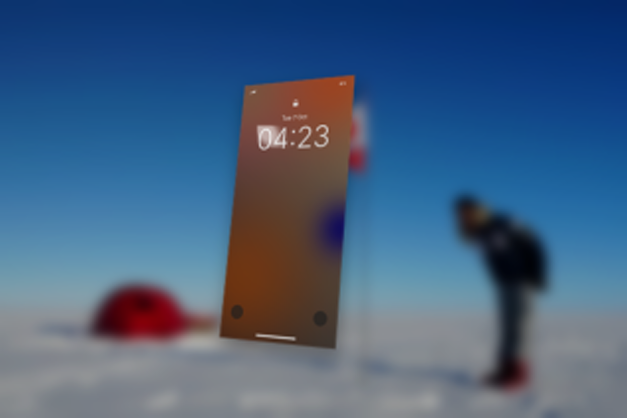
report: 4h23
